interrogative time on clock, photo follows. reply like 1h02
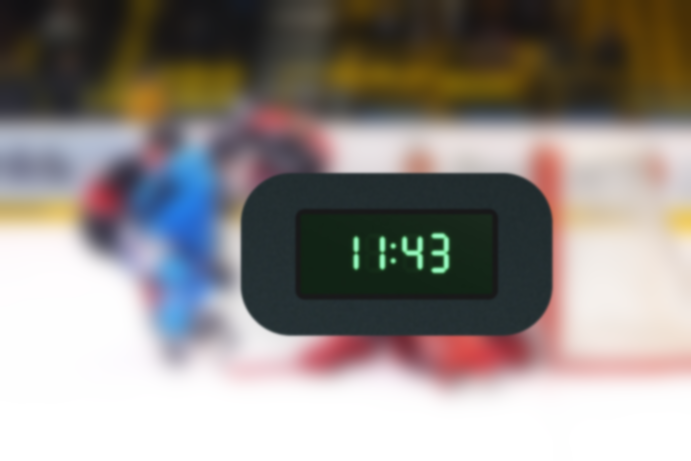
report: 11h43
